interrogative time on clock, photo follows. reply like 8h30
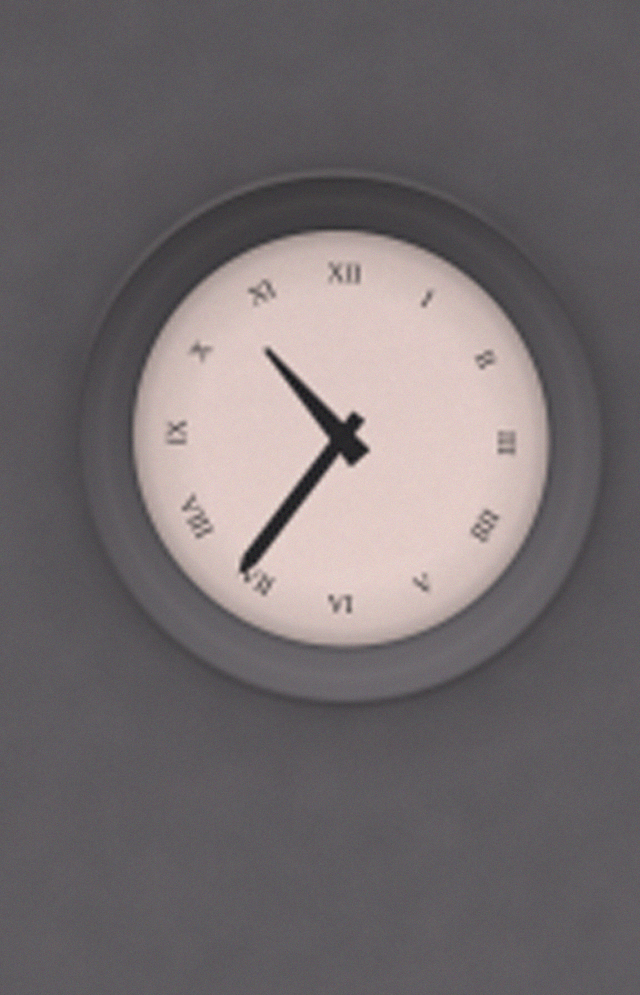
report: 10h36
